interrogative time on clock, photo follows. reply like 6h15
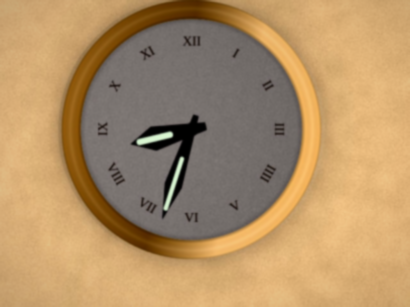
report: 8h33
